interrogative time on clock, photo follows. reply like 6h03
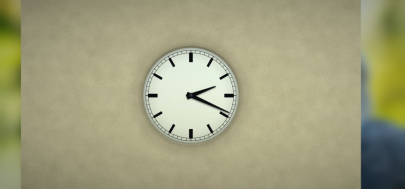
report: 2h19
